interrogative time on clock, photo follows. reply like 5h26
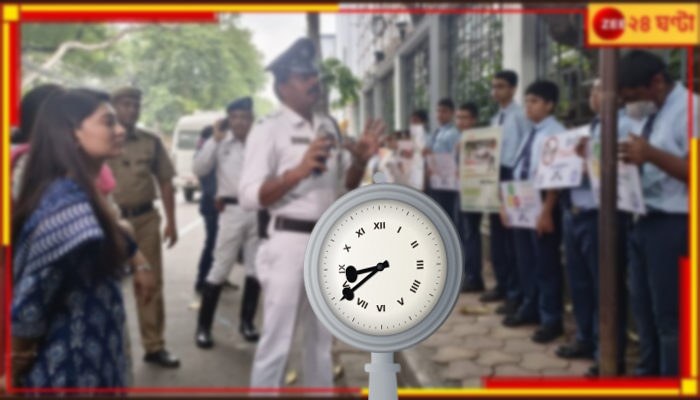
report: 8h39
